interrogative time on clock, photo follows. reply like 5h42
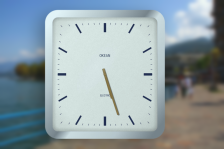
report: 5h27
